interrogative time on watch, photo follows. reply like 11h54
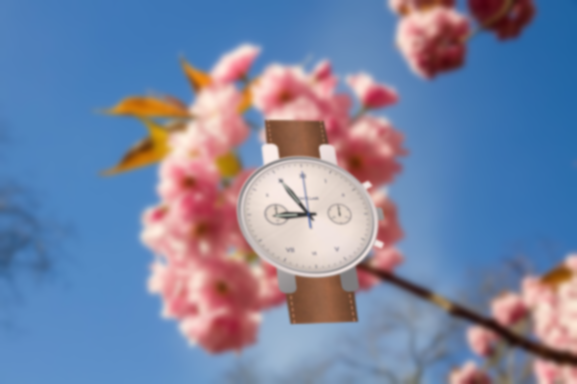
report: 8h55
